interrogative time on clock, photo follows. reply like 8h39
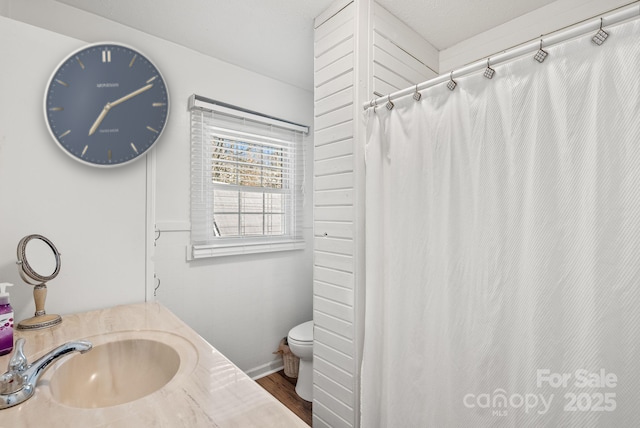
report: 7h11
